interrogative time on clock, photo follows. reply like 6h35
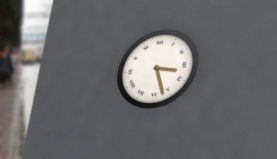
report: 3h27
